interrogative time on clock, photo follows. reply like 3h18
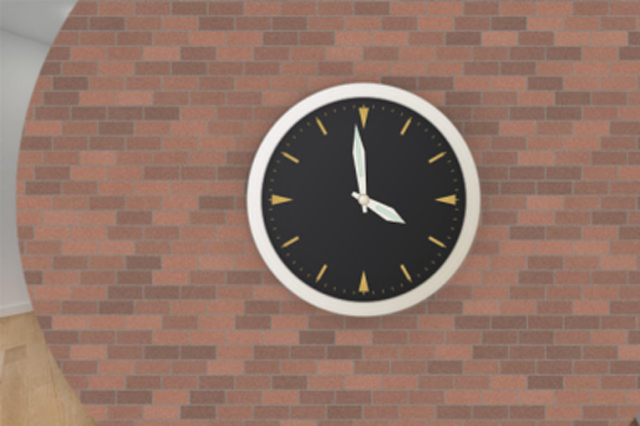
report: 3h59
